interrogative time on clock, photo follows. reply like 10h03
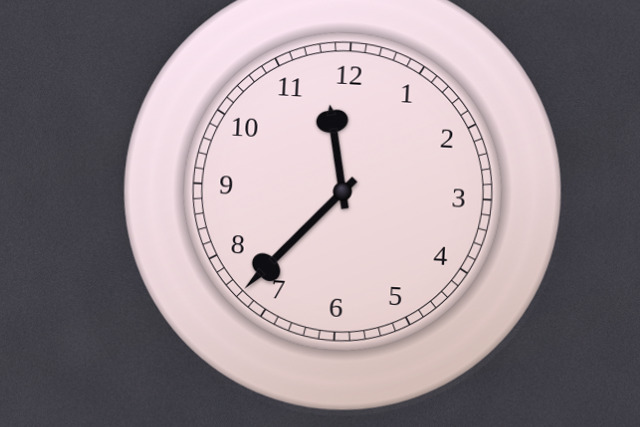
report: 11h37
